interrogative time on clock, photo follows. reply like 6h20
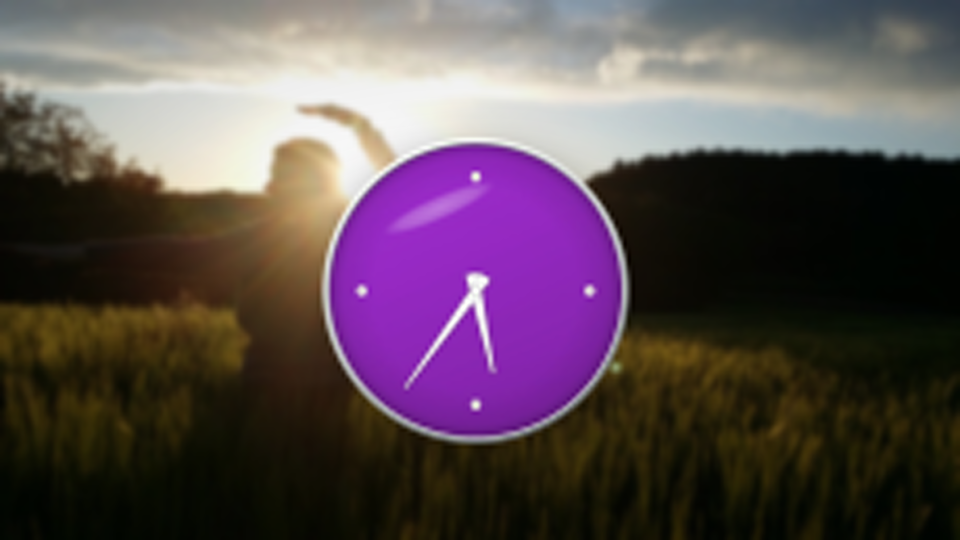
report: 5h36
